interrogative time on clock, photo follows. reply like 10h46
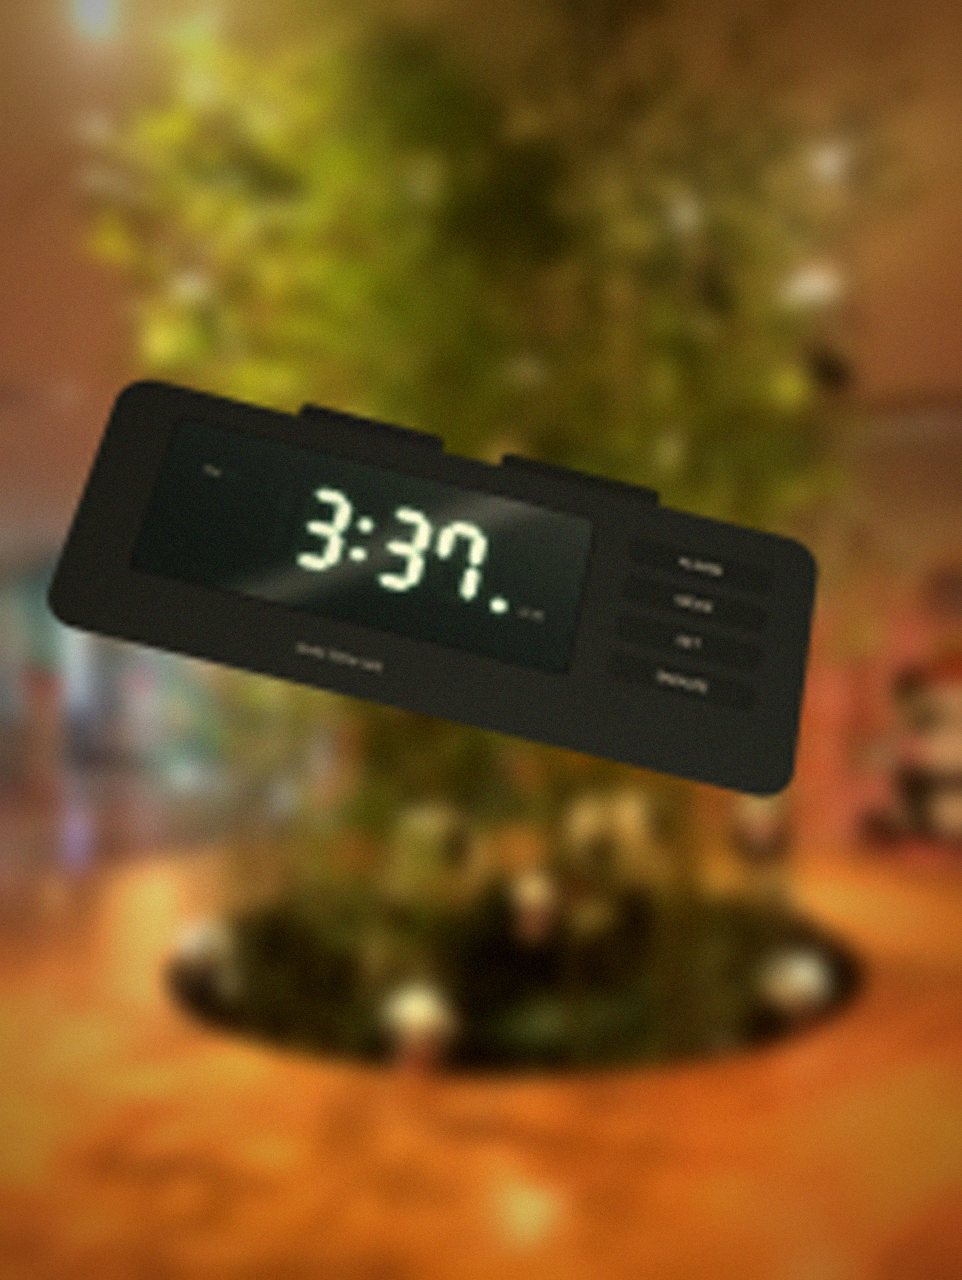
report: 3h37
